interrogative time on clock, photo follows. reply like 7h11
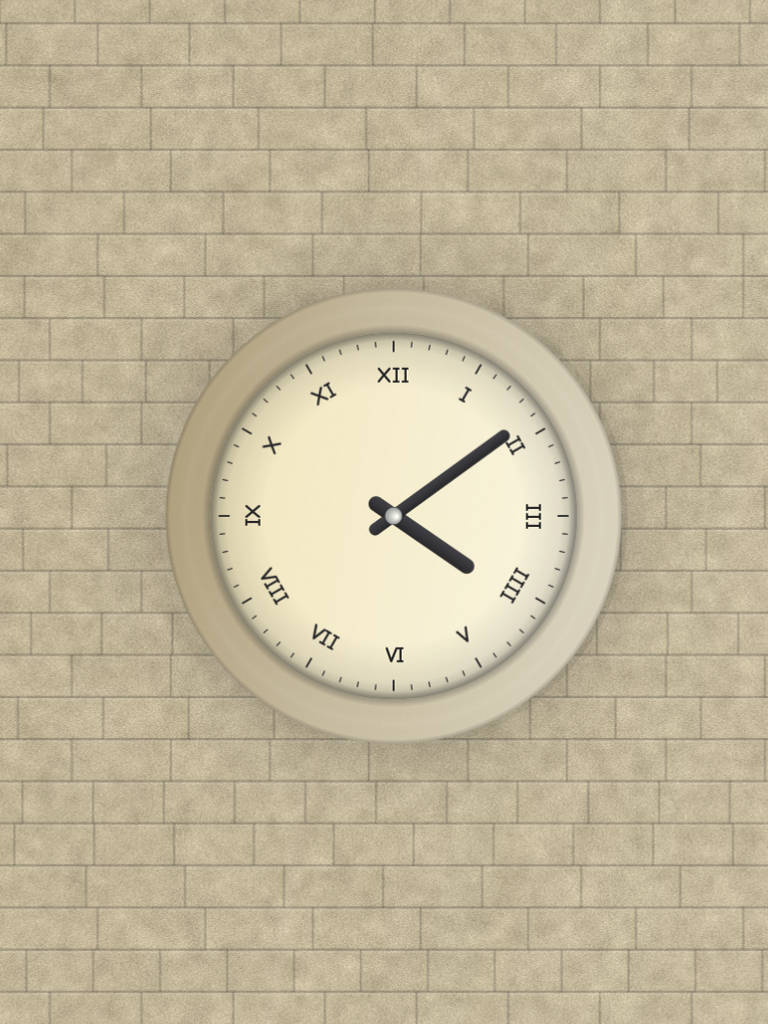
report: 4h09
